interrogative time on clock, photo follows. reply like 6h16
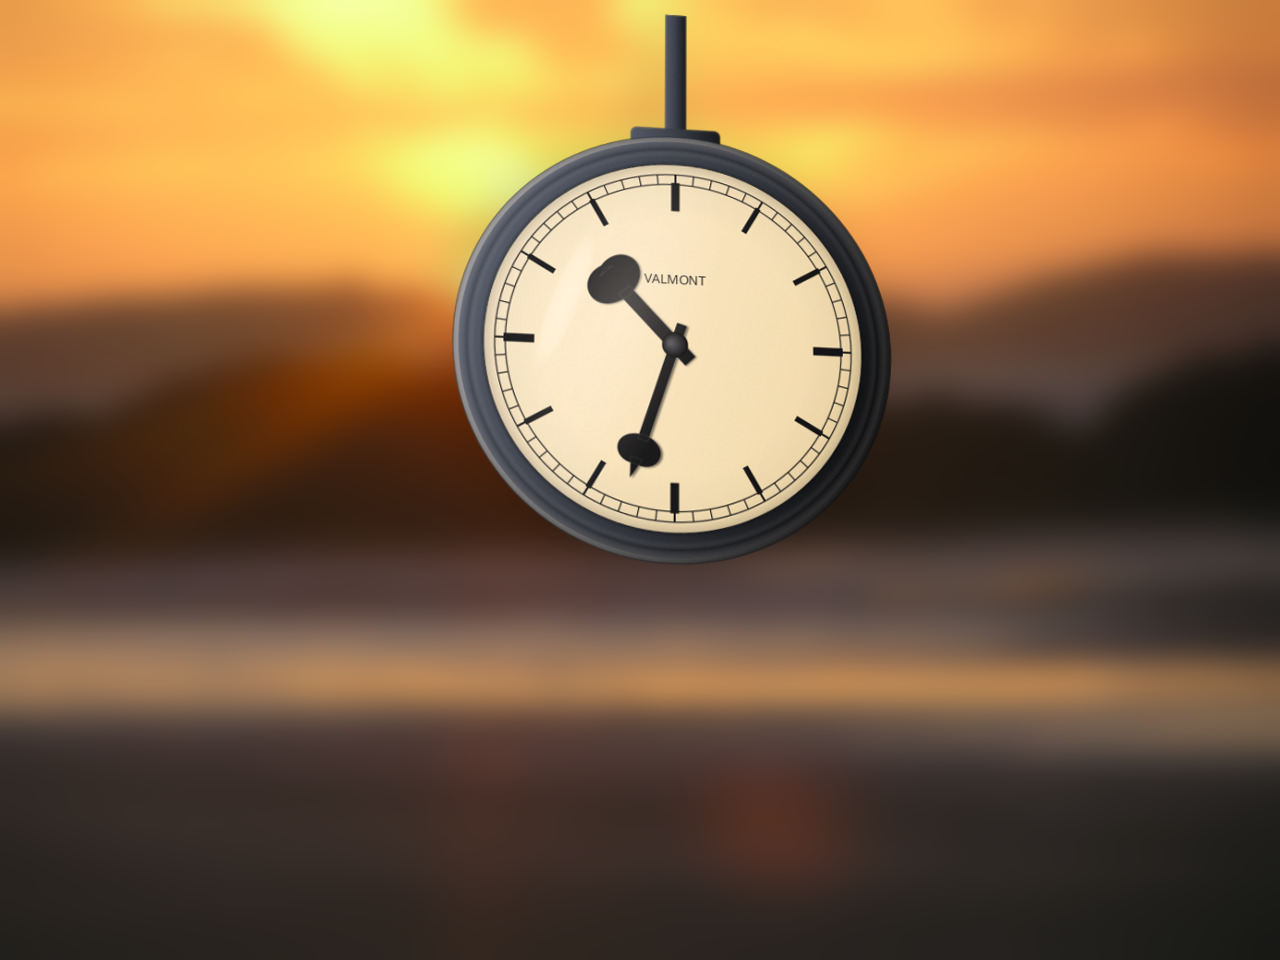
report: 10h33
